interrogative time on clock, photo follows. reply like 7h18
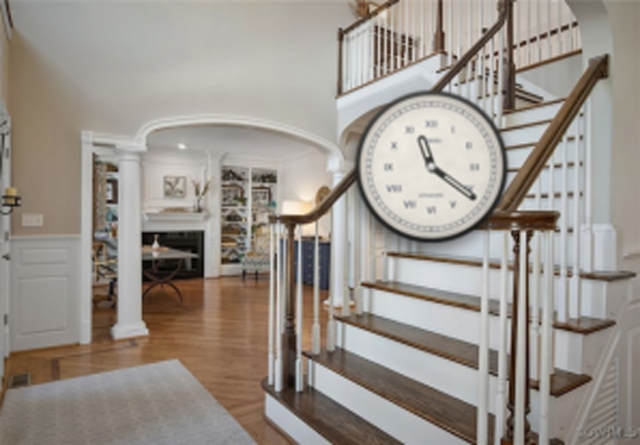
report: 11h21
